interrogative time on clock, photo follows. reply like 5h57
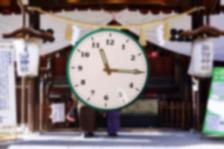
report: 11h15
